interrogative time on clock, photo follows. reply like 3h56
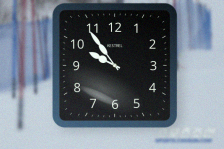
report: 9h54
